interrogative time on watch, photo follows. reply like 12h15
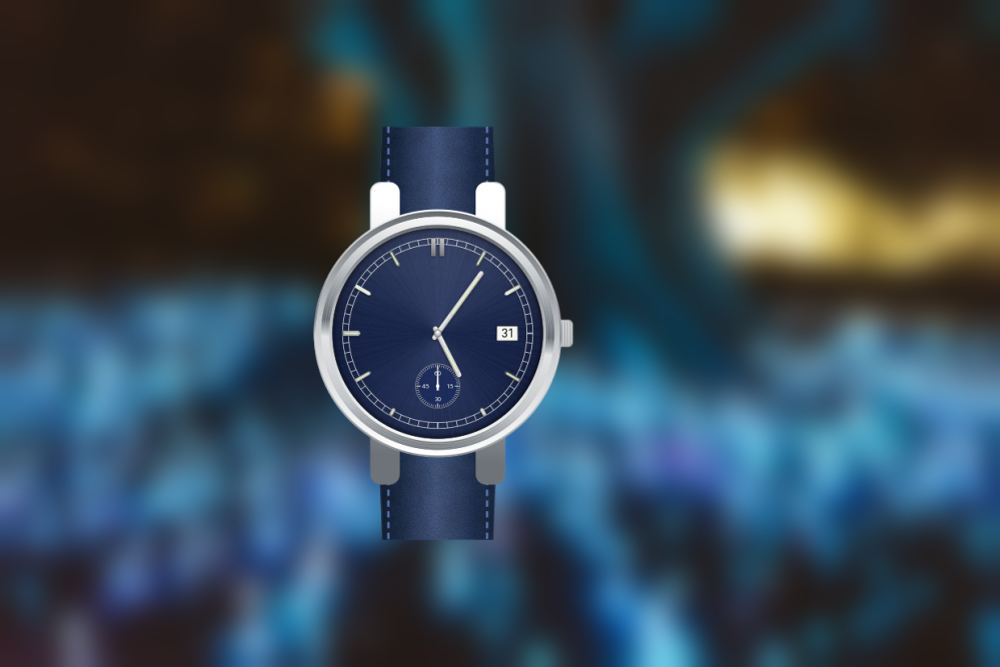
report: 5h06
